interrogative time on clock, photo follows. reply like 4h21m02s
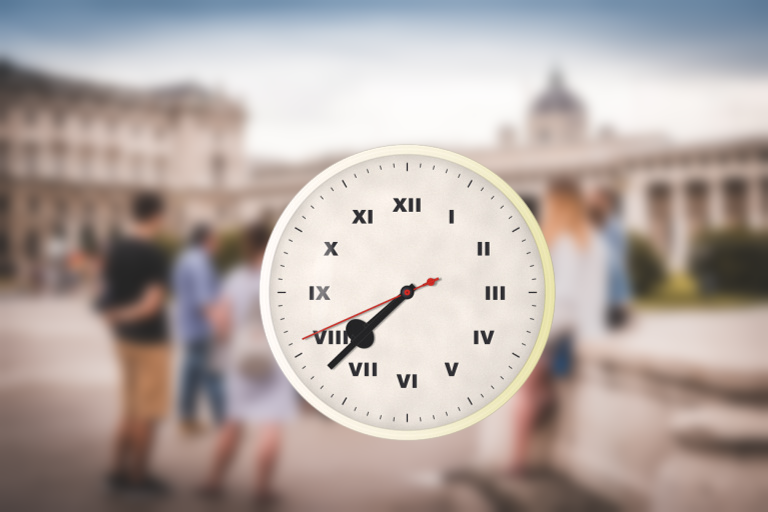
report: 7h37m41s
